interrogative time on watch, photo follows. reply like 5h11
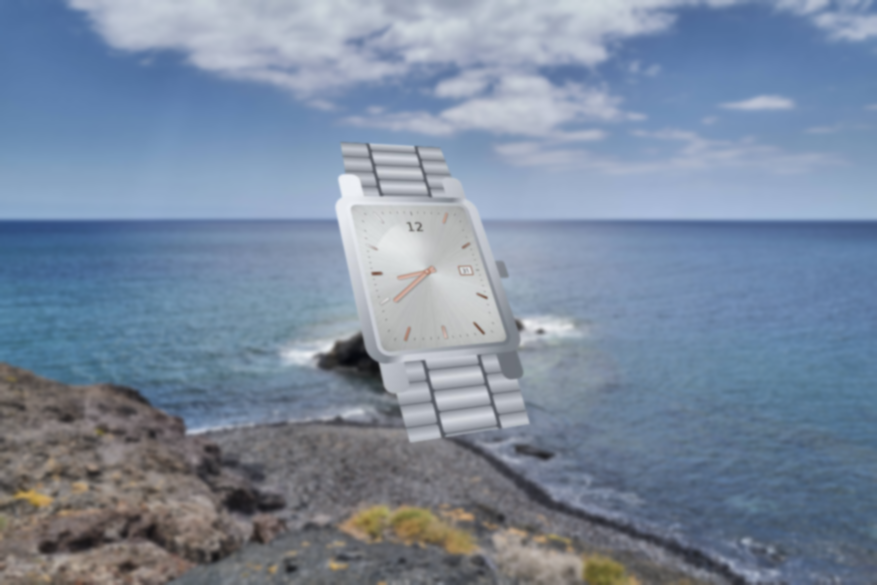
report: 8h39
